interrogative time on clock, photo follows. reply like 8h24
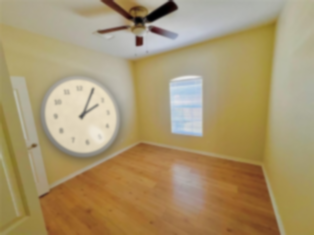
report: 2h05
